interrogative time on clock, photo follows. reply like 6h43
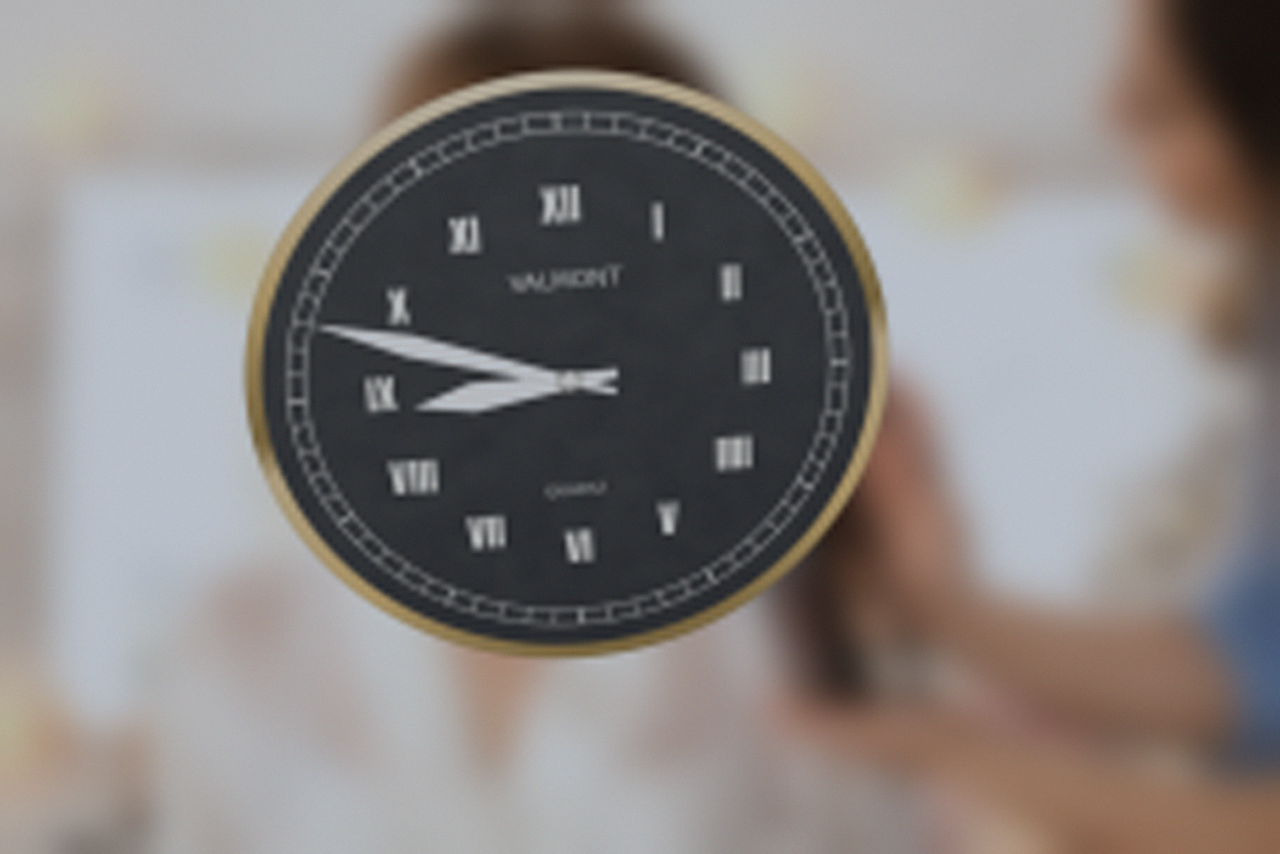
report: 8h48
